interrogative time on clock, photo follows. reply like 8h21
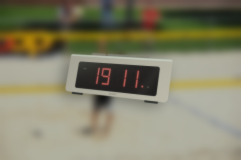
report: 19h11
